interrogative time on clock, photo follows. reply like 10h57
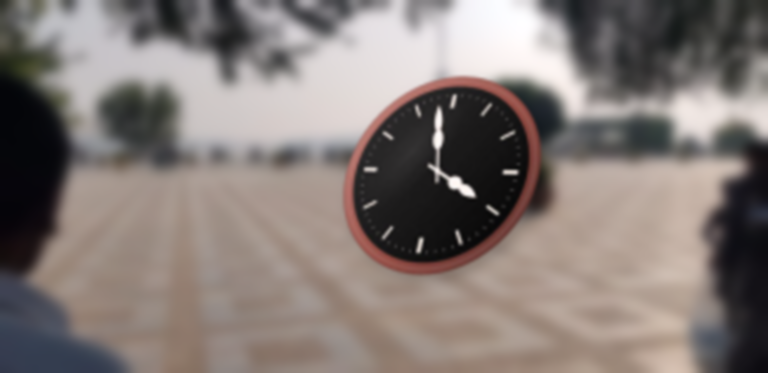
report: 3h58
